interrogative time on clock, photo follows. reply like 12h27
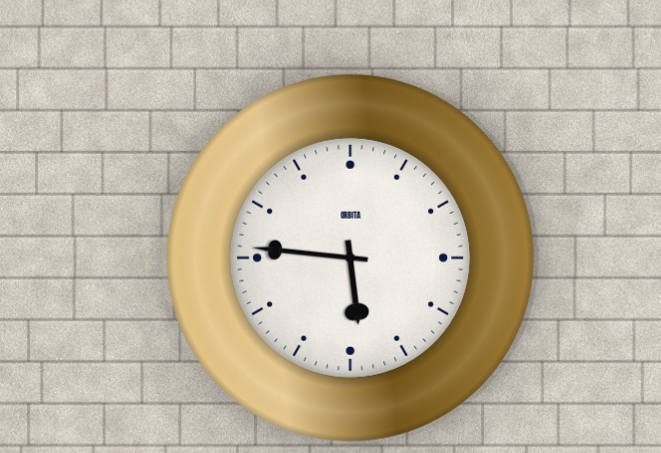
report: 5h46
